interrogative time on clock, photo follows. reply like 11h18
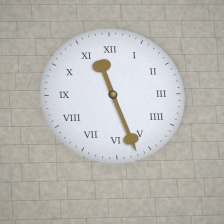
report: 11h27
